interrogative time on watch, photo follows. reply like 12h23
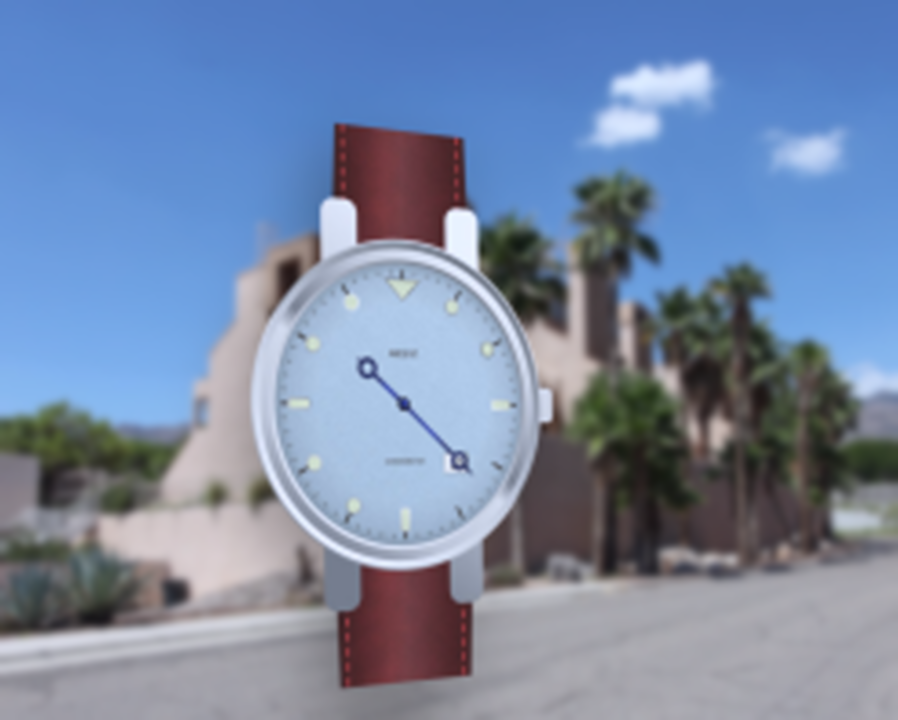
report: 10h22
